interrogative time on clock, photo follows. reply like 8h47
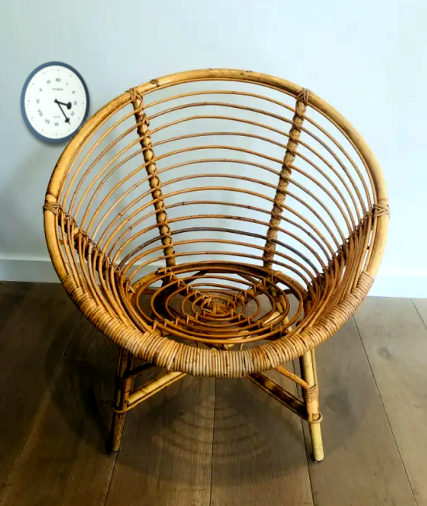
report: 3h24
